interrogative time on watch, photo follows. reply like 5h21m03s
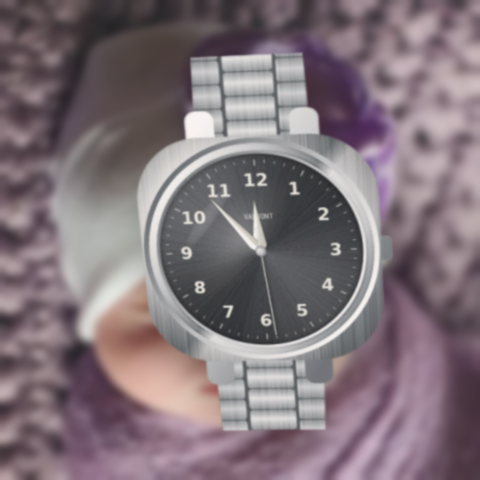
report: 11h53m29s
